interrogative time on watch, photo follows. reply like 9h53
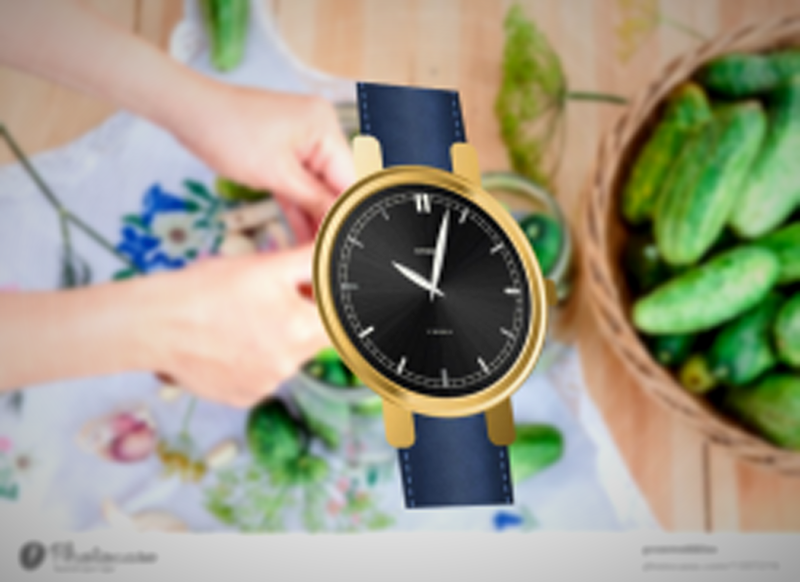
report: 10h03
